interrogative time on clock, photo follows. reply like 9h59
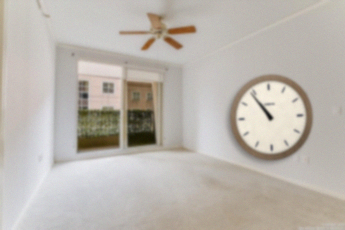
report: 10h54
